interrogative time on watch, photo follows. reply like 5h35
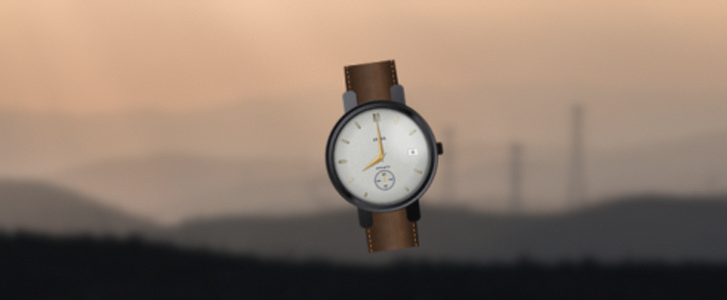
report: 8h00
